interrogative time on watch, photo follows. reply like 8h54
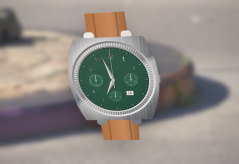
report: 6h57
